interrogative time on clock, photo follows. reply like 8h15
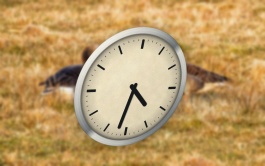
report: 4h32
